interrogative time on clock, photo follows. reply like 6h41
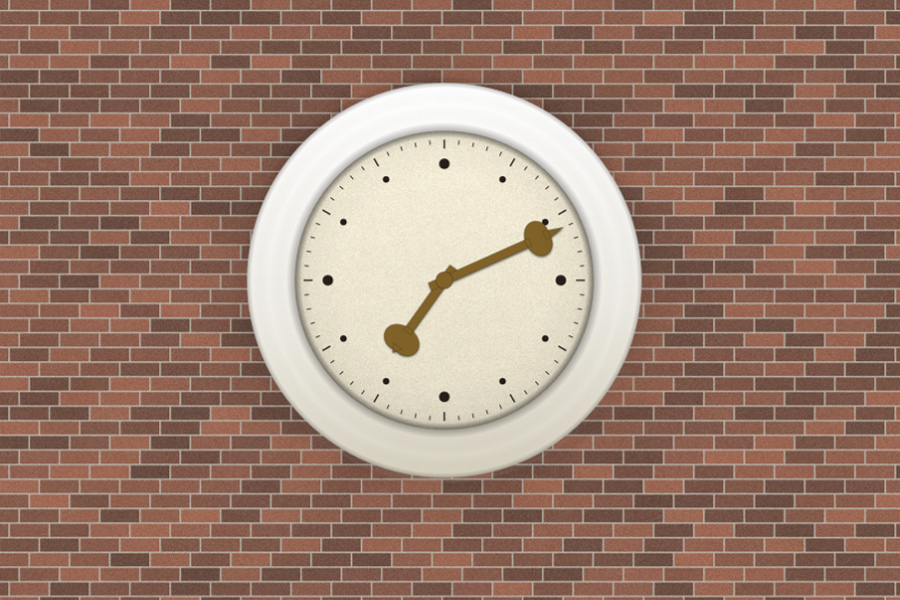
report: 7h11
